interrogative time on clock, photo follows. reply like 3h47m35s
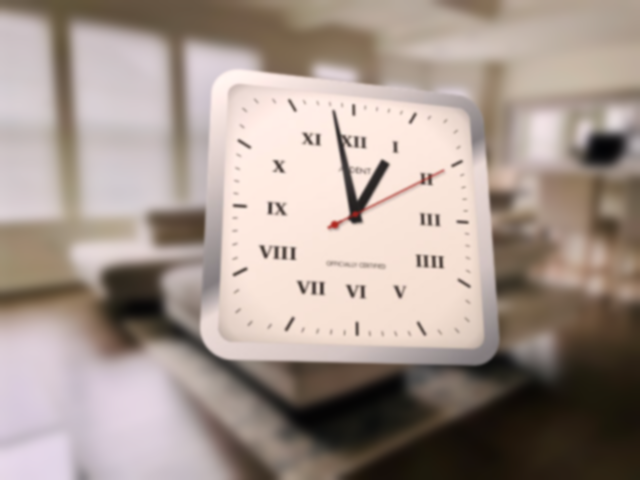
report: 12h58m10s
